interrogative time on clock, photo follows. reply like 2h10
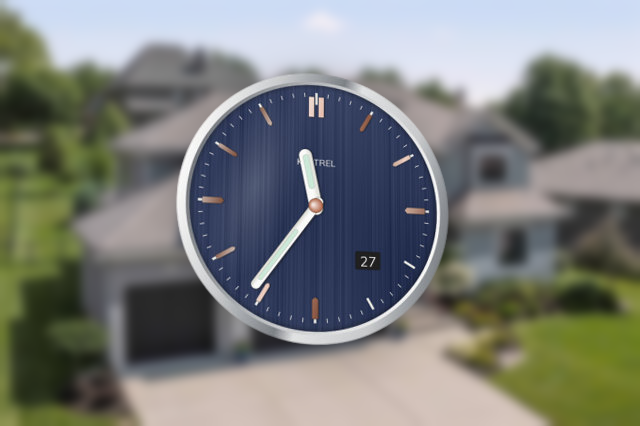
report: 11h36
